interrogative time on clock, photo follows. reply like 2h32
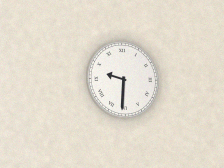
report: 9h31
